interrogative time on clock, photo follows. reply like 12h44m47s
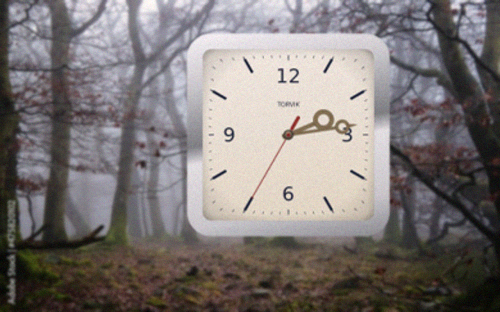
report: 2h13m35s
